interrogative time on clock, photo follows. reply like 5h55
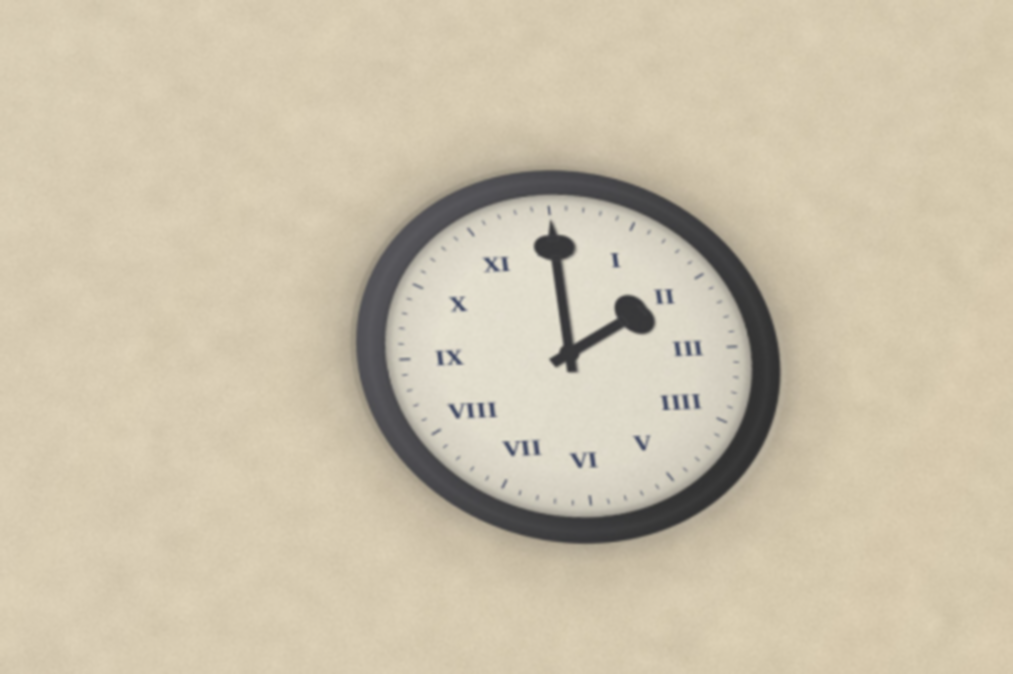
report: 2h00
